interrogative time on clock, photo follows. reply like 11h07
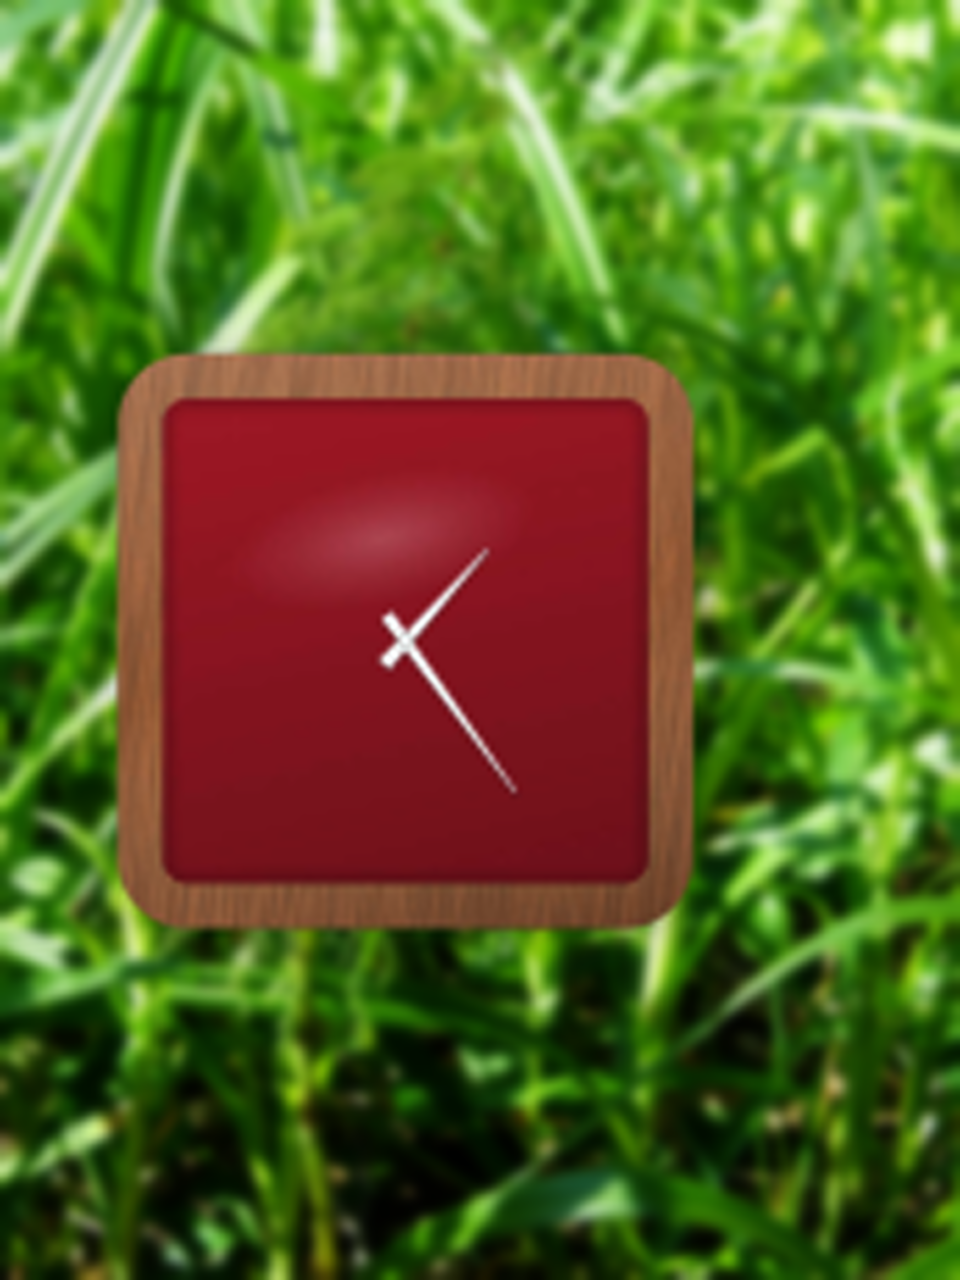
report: 1h24
